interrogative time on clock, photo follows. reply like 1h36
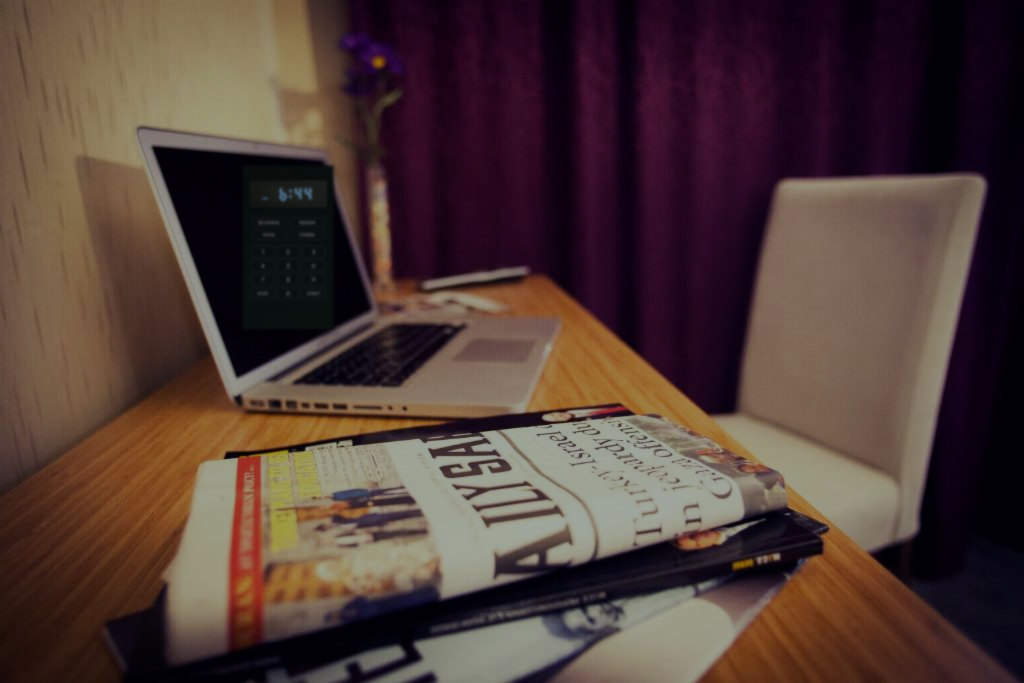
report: 6h44
